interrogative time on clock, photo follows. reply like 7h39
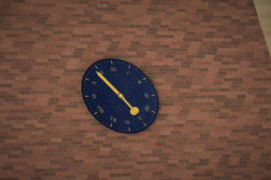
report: 4h54
